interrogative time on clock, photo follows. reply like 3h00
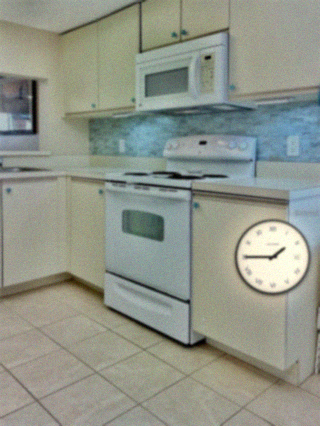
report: 1h45
